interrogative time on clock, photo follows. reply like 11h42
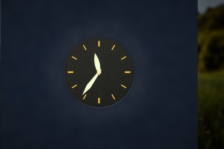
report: 11h36
